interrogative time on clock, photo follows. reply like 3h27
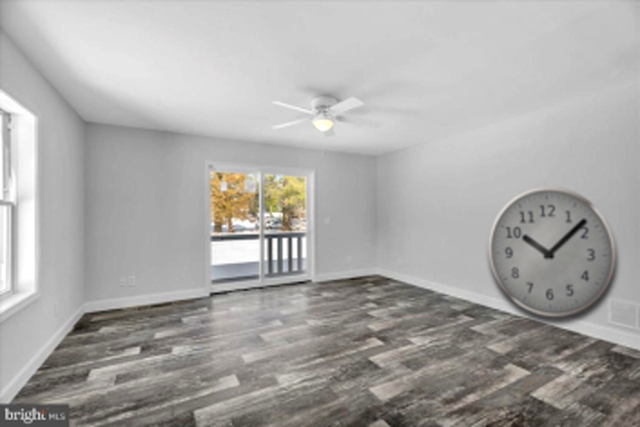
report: 10h08
